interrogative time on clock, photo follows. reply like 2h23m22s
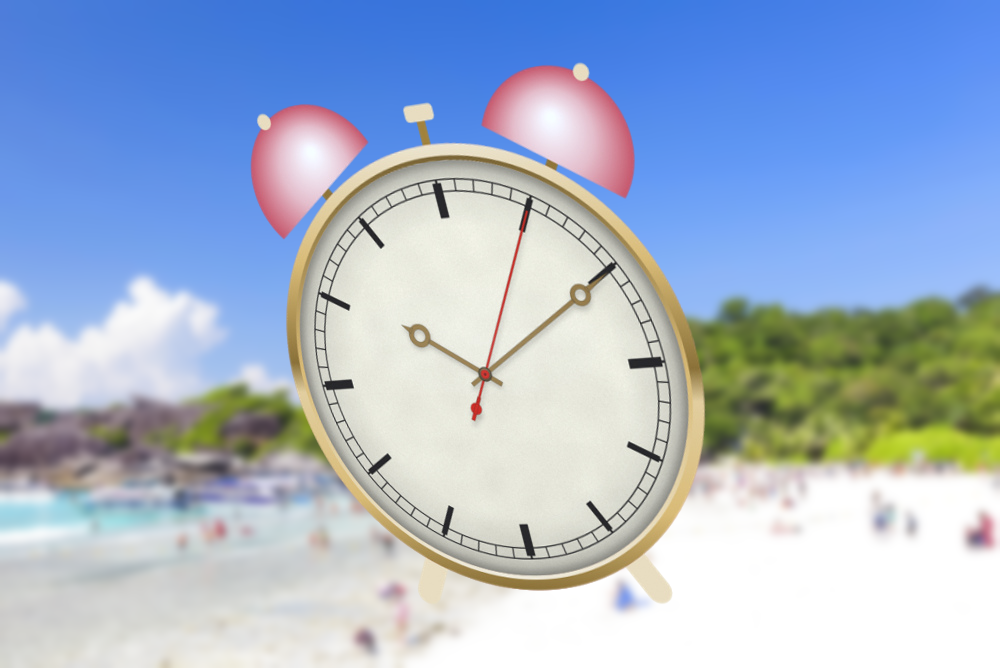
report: 10h10m05s
